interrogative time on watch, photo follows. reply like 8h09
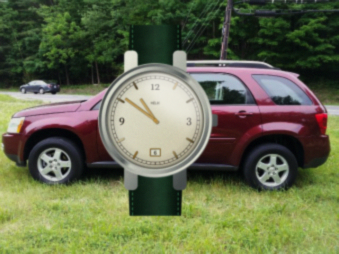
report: 10h51
